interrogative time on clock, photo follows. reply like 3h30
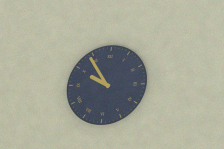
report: 9h54
